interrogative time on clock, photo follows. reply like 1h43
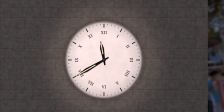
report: 11h40
